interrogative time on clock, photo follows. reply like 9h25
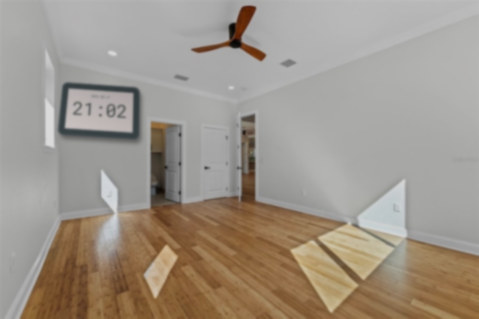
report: 21h02
